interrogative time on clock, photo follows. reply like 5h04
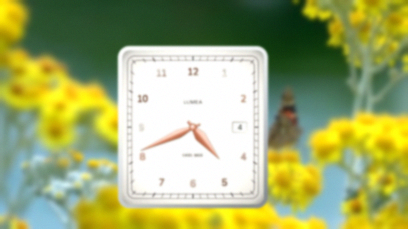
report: 4h41
